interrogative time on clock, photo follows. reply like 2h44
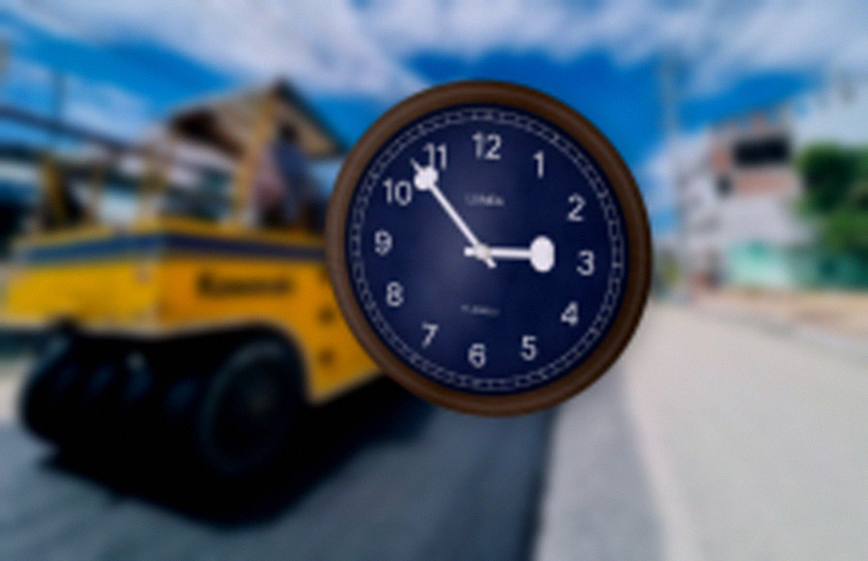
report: 2h53
